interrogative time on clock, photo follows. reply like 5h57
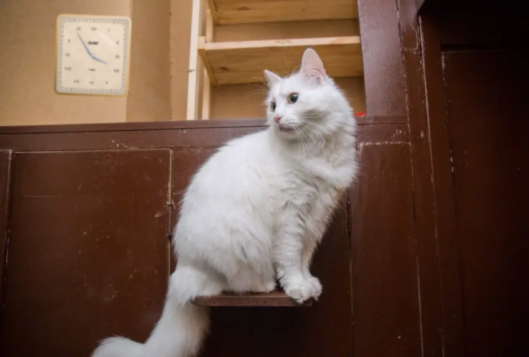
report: 3h54
